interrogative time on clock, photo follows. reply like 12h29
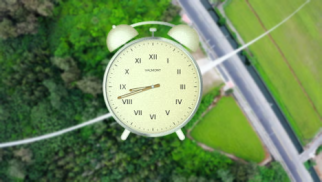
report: 8h42
